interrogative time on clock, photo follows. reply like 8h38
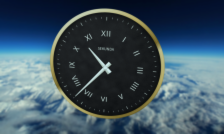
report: 10h37
